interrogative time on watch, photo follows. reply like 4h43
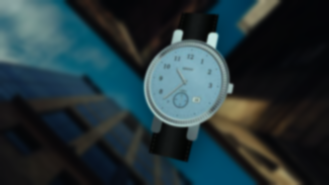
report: 10h37
